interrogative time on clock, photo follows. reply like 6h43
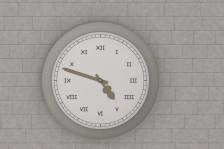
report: 4h48
